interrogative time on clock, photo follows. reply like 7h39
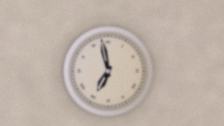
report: 6h58
